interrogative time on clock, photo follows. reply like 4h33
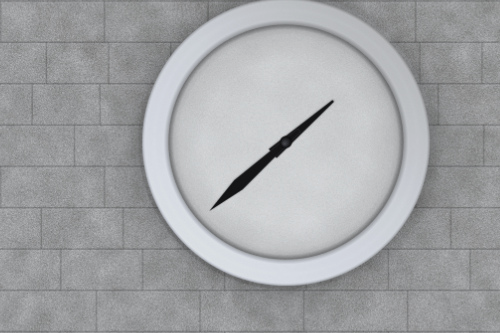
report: 1h38
